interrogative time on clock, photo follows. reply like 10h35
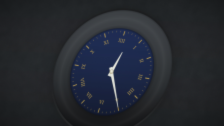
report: 12h25
